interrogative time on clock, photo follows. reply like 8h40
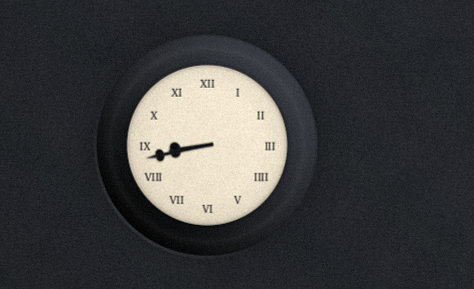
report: 8h43
